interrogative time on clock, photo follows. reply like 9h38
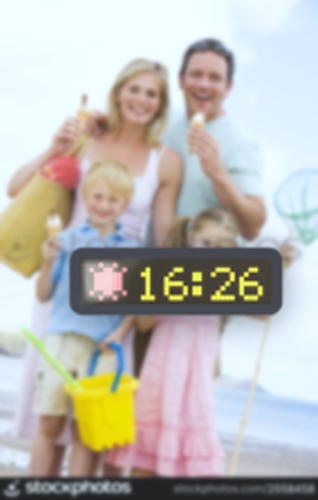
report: 16h26
